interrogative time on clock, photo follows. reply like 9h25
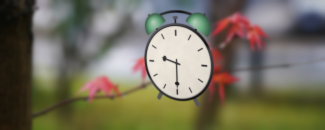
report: 9h30
